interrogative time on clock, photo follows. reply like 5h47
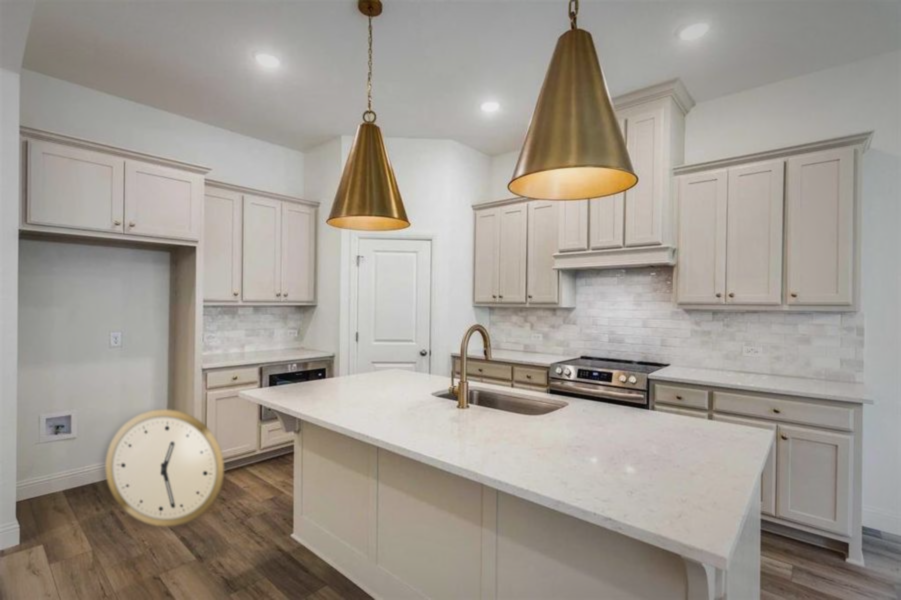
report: 12h27
